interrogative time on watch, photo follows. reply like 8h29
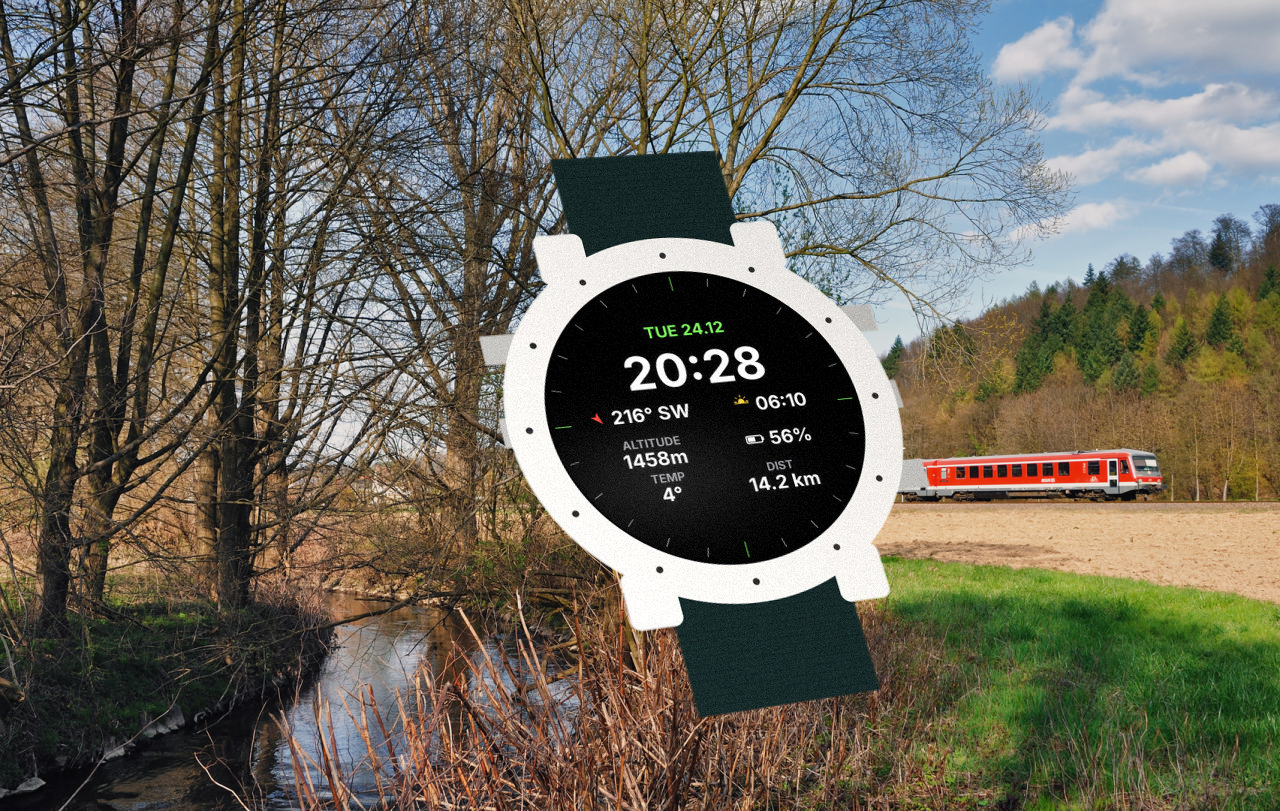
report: 20h28
